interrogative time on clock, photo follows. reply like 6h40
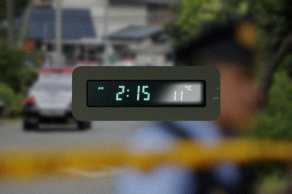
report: 2h15
